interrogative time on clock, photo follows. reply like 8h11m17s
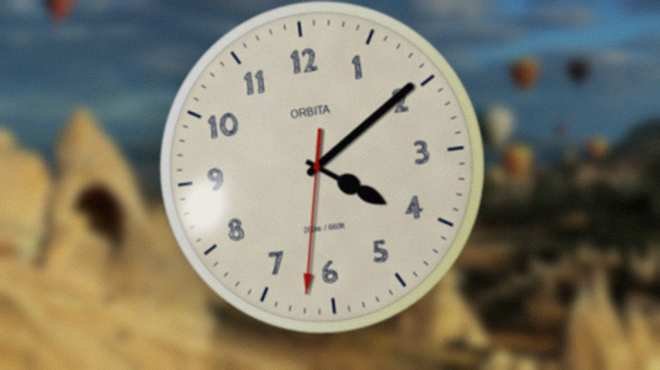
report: 4h09m32s
